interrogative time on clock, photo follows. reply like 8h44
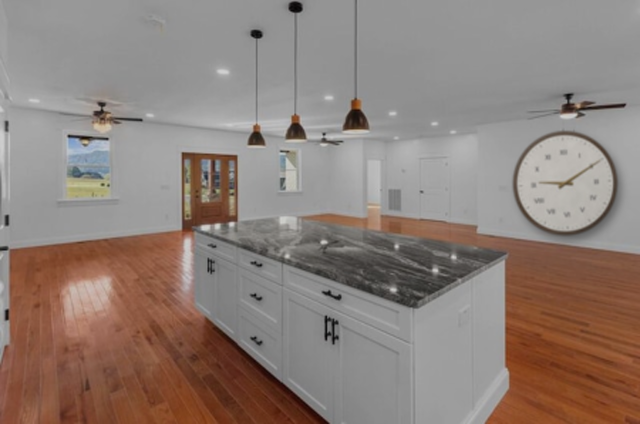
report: 9h10
